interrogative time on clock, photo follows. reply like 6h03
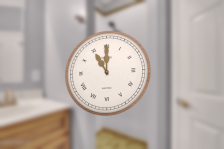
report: 11h00
